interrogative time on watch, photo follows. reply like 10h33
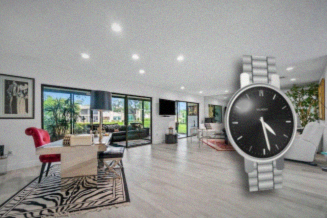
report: 4h28
